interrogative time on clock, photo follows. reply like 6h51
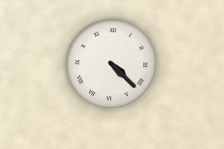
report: 4h22
